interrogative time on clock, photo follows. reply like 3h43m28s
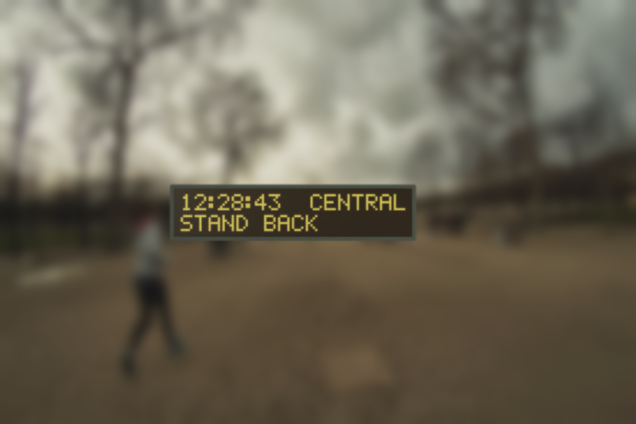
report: 12h28m43s
